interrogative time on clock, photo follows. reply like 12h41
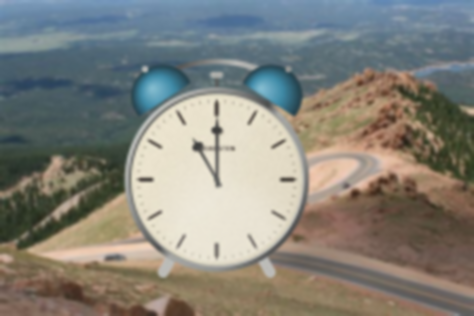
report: 11h00
